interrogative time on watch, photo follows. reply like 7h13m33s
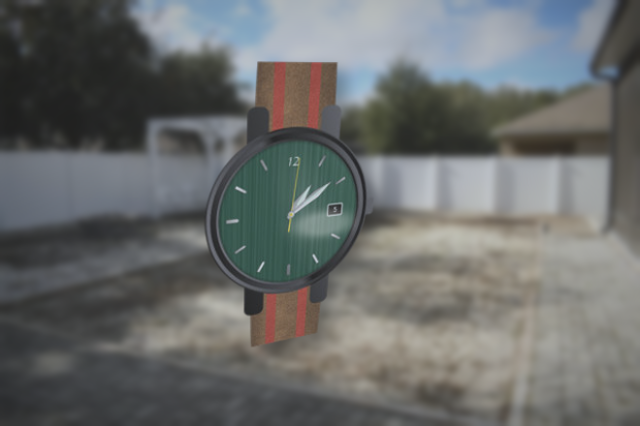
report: 1h09m01s
